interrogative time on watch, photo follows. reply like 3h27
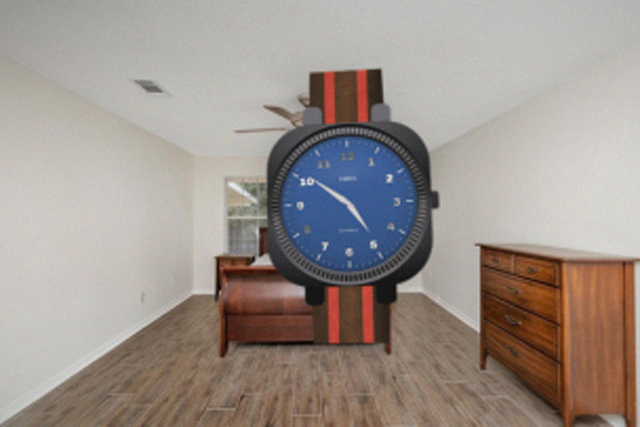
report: 4h51
